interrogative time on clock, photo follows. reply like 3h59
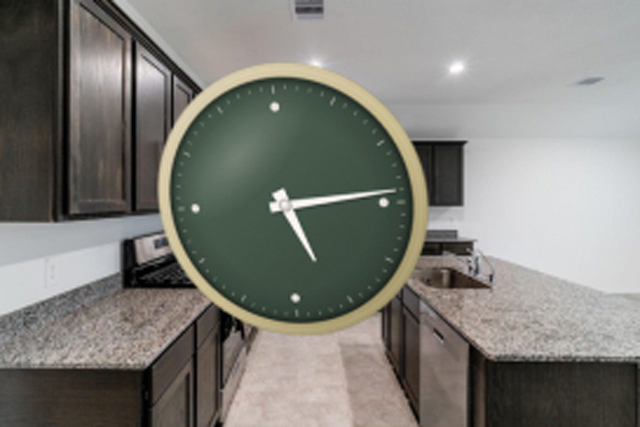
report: 5h14
